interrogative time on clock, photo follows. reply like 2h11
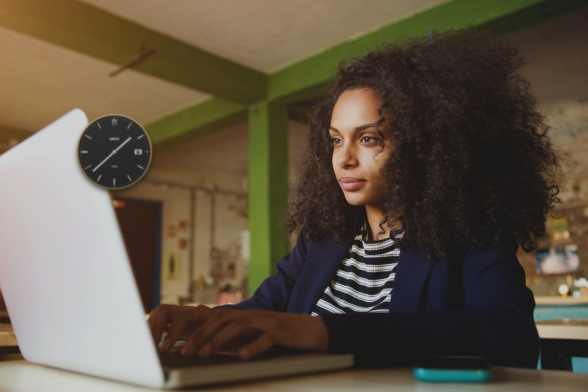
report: 1h38
